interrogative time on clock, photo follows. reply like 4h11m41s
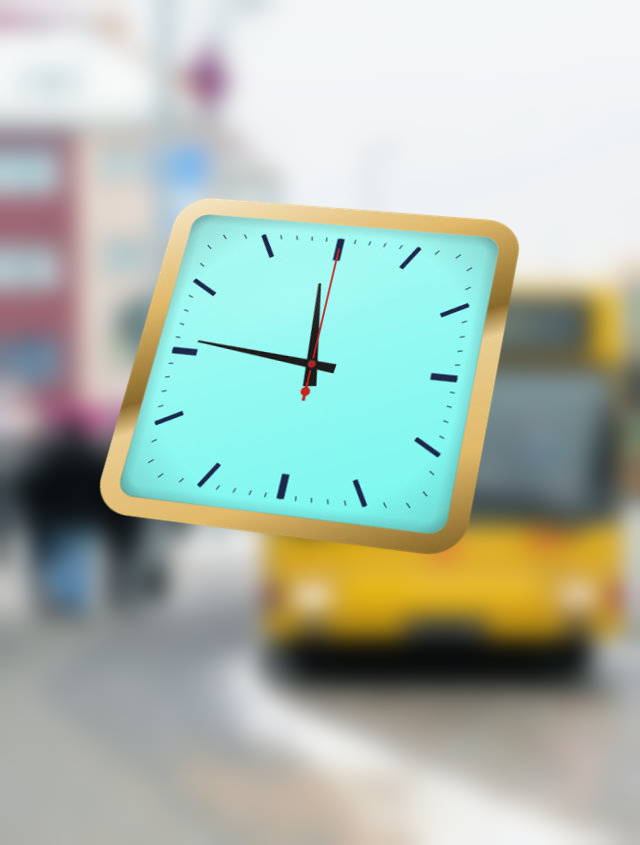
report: 11h46m00s
